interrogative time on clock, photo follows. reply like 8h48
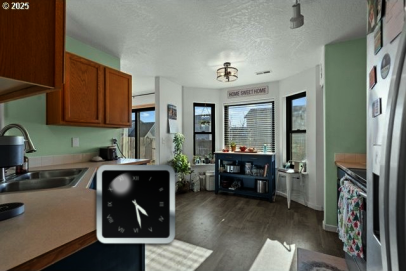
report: 4h28
